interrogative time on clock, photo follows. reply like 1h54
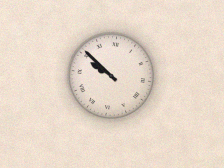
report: 9h51
